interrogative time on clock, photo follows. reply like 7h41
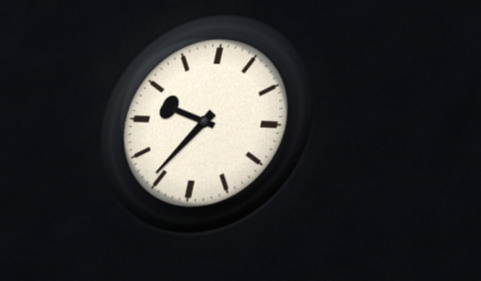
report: 9h36
